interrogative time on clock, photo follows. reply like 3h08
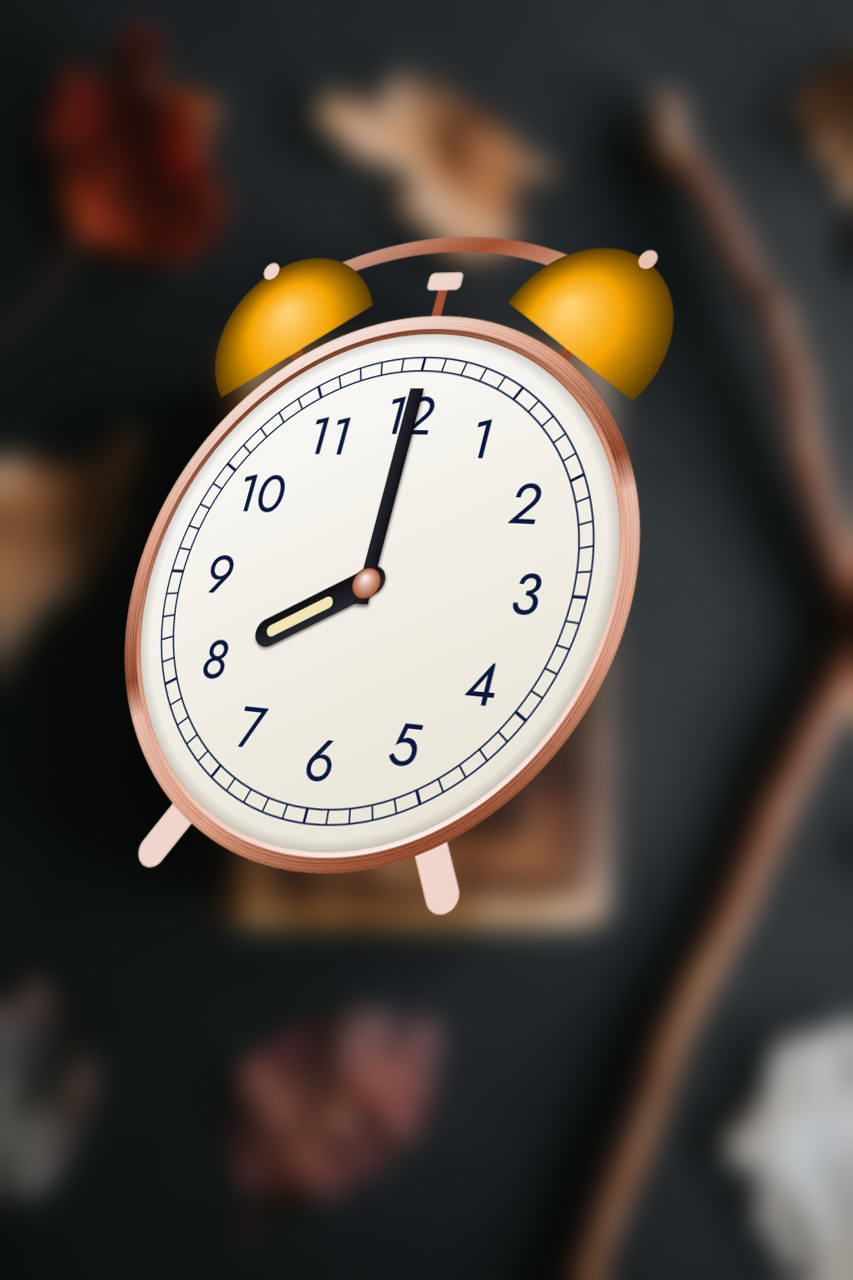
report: 8h00
